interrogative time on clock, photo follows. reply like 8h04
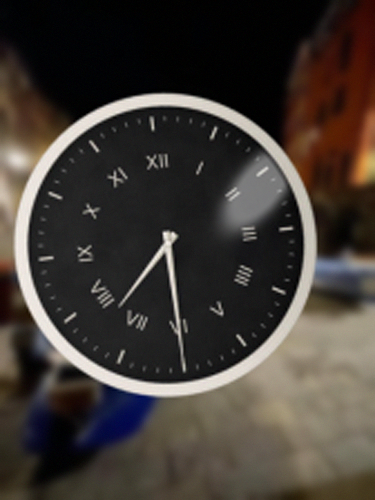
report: 7h30
